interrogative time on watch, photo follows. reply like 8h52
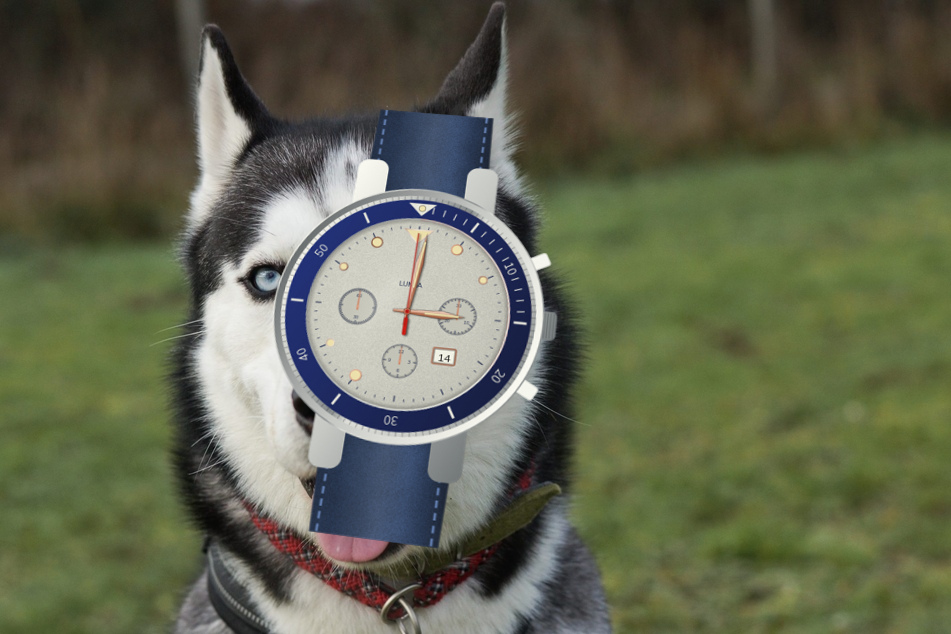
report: 3h01
